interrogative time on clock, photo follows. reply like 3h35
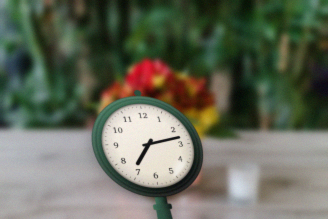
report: 7h13
